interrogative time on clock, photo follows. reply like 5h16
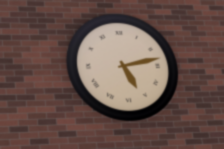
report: 5h13
